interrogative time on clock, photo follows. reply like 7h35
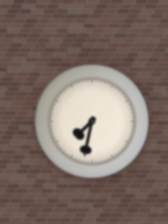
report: 7h32
